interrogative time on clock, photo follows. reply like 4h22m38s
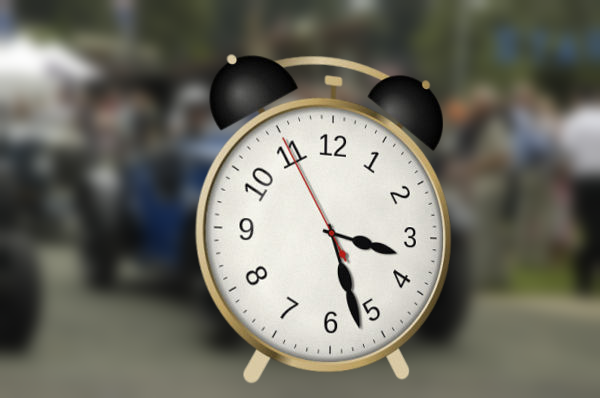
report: 3h26m55s
